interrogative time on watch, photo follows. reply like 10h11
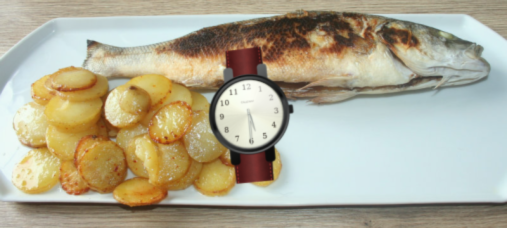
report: 5h30
